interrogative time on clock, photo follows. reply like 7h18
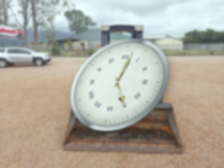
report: 5h02
